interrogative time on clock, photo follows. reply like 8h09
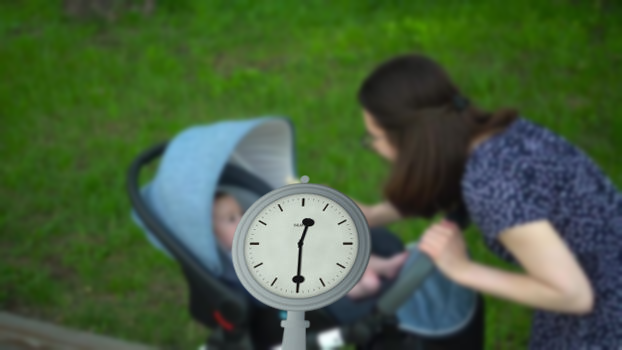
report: 12h30
